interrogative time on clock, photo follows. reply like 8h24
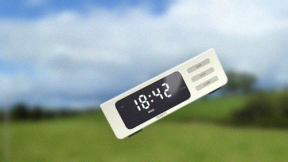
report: 18h42
